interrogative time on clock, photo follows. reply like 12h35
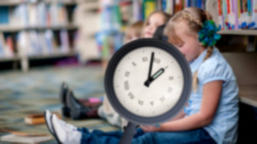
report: 12h58
